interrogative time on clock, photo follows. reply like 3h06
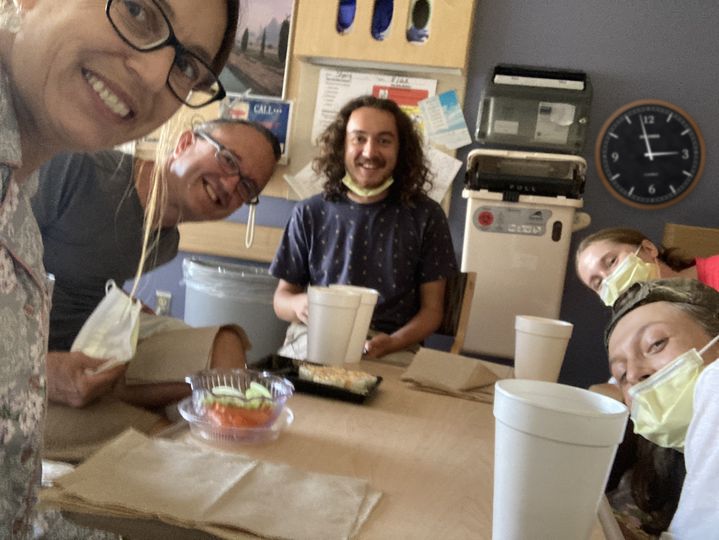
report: 2h58
